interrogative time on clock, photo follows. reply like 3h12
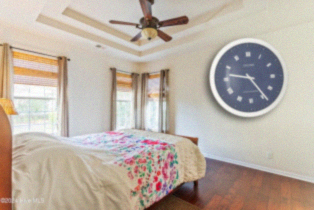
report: 9h24
